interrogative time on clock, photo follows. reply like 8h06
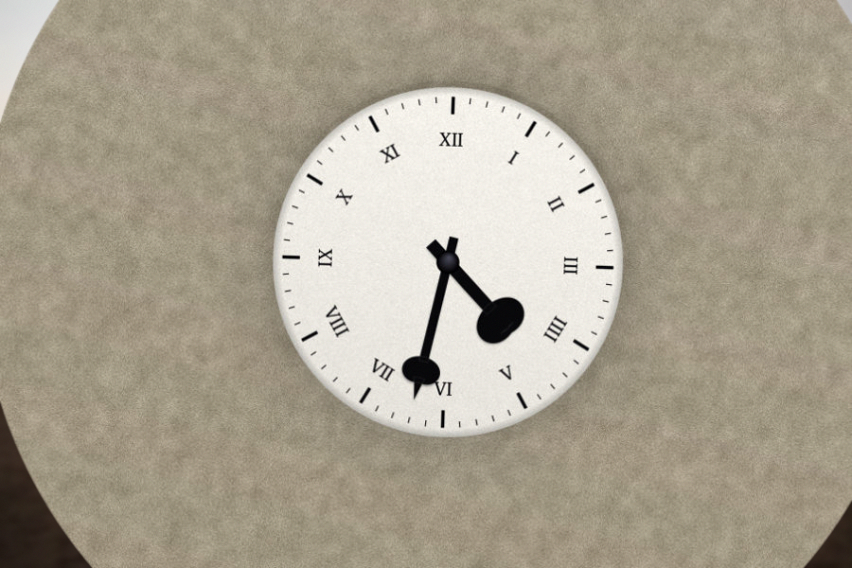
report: 4h32
